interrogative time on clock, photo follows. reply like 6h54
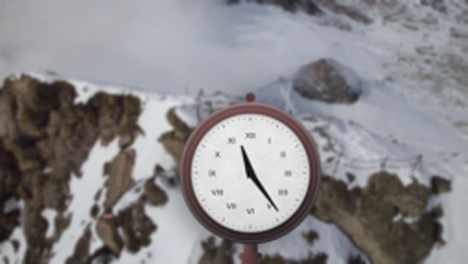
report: 11h24
